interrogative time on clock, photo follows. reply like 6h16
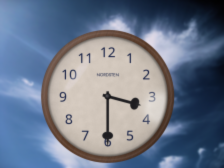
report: 3h30
